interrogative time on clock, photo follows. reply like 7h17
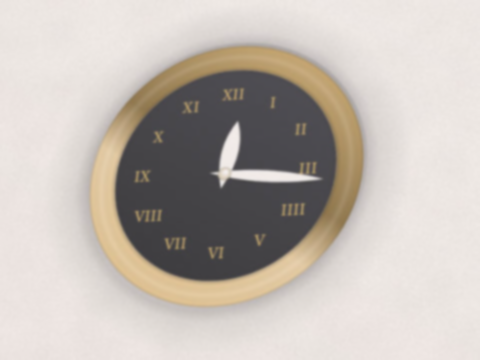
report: 12h16
